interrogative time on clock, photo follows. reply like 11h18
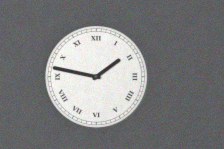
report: 1h47
